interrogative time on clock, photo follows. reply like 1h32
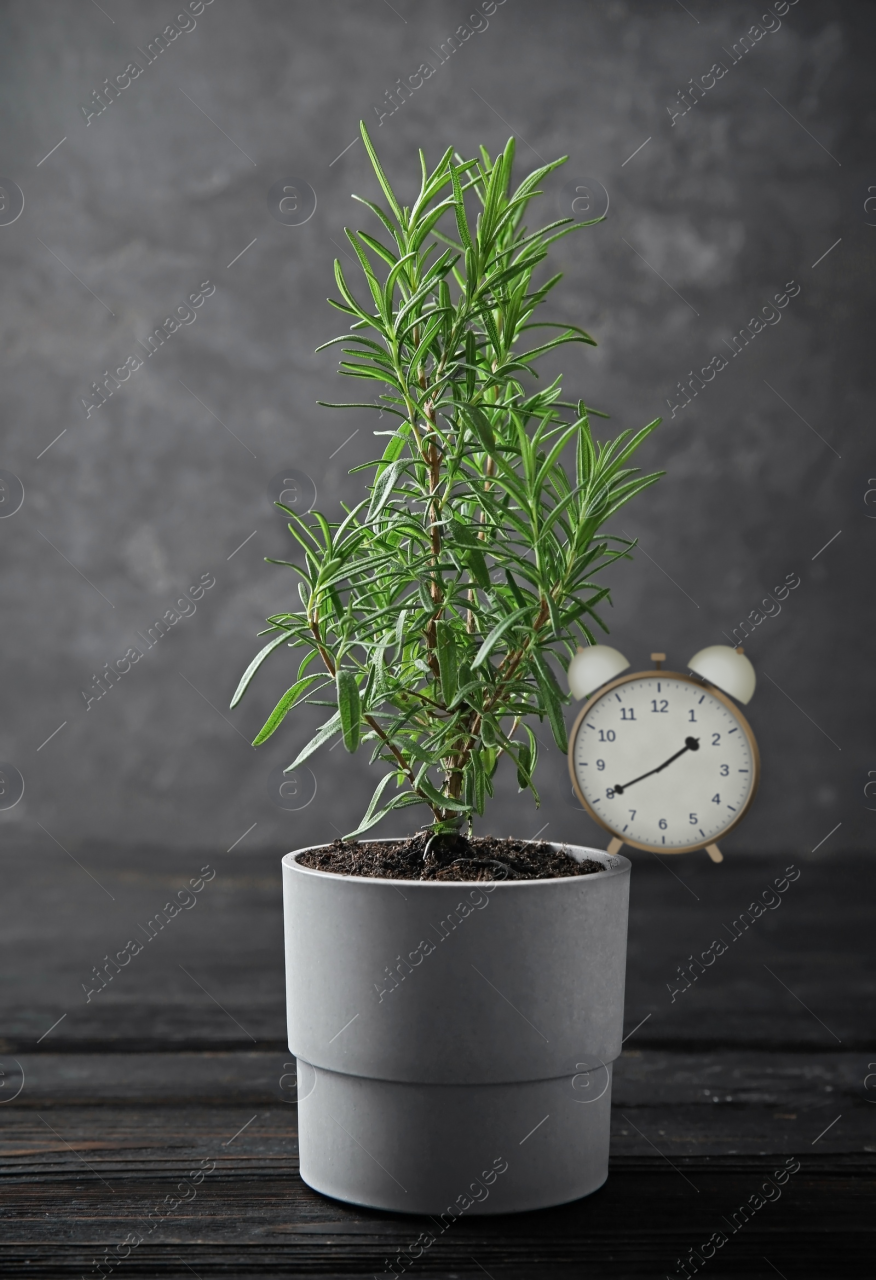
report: 1h40
